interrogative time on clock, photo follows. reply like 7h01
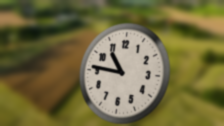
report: 10h46
